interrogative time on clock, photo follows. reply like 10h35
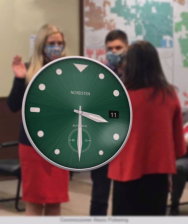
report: 3h30
